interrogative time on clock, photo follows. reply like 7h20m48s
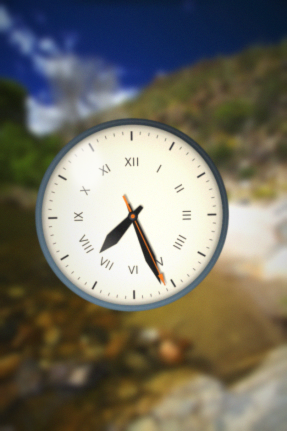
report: 7h26m26s
